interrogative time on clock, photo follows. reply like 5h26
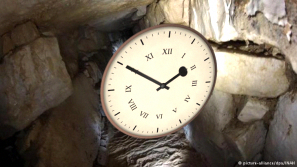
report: 1h50
